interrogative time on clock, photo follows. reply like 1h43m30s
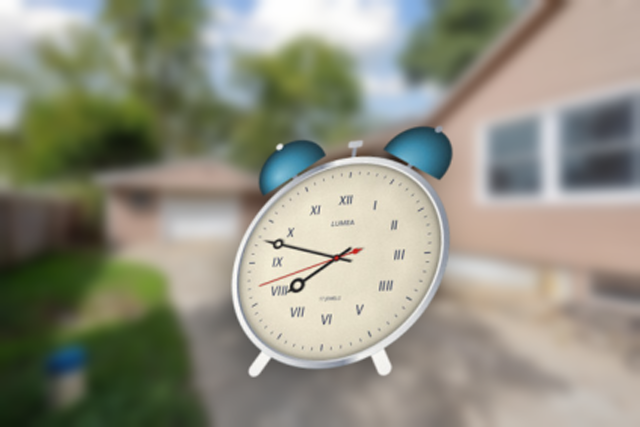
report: 7h47m42s
